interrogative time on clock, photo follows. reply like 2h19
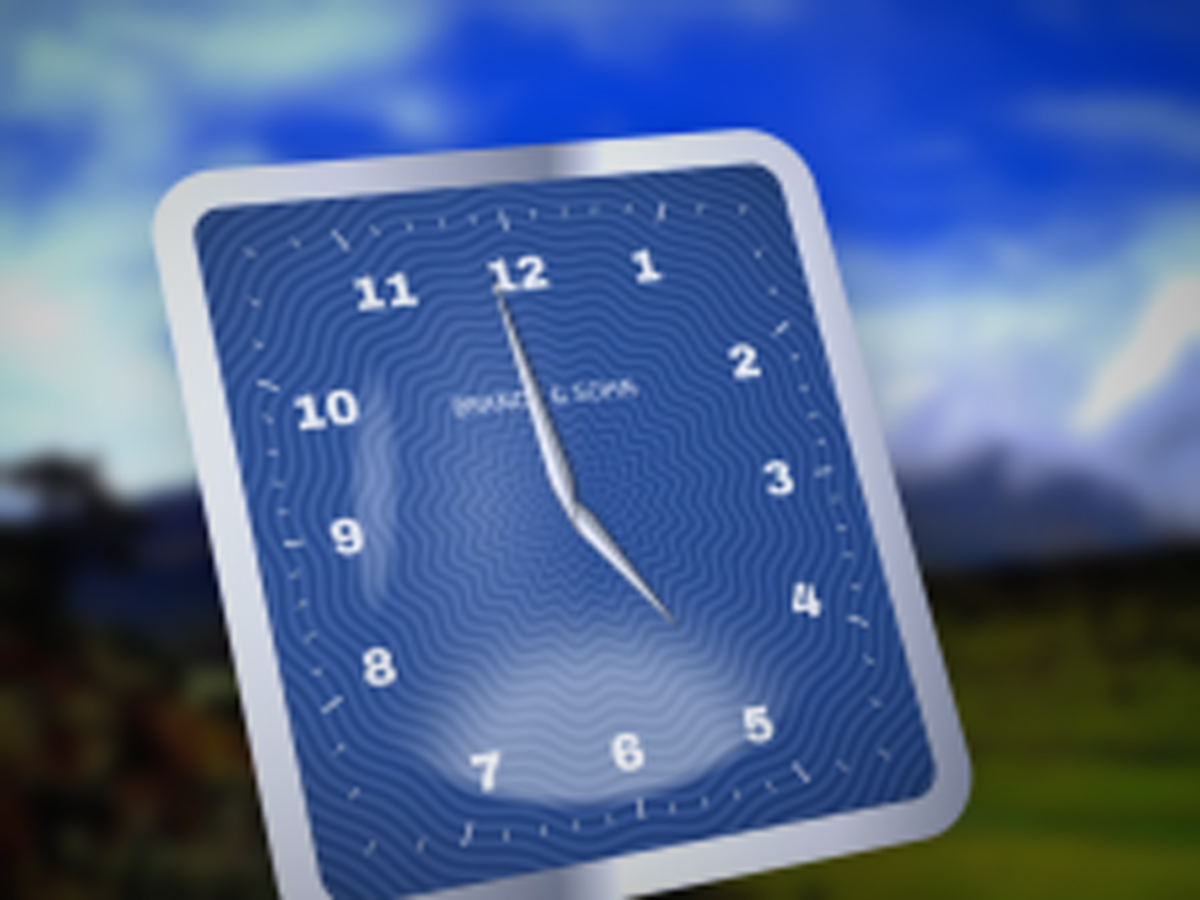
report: 4h59
